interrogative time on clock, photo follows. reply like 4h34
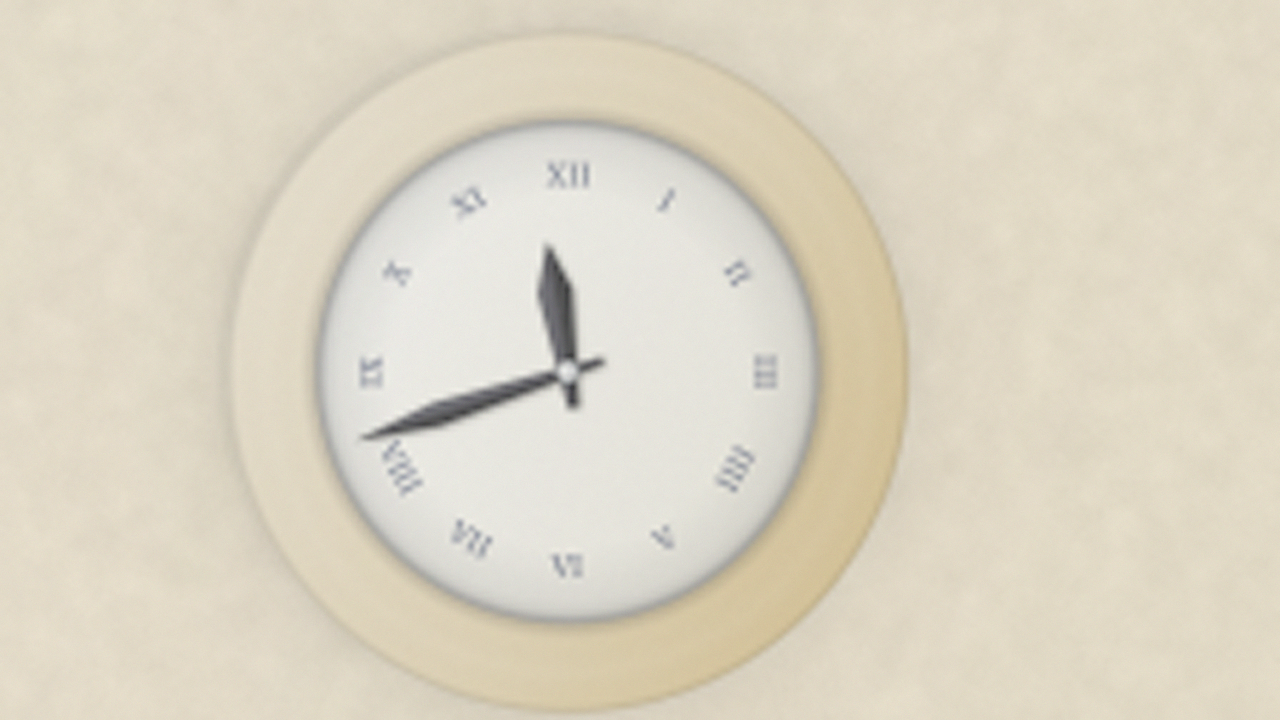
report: 11h42
